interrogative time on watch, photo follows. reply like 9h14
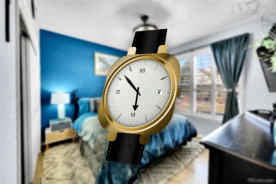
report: 5h52
